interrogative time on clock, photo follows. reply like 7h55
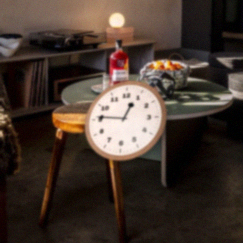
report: 12h46
